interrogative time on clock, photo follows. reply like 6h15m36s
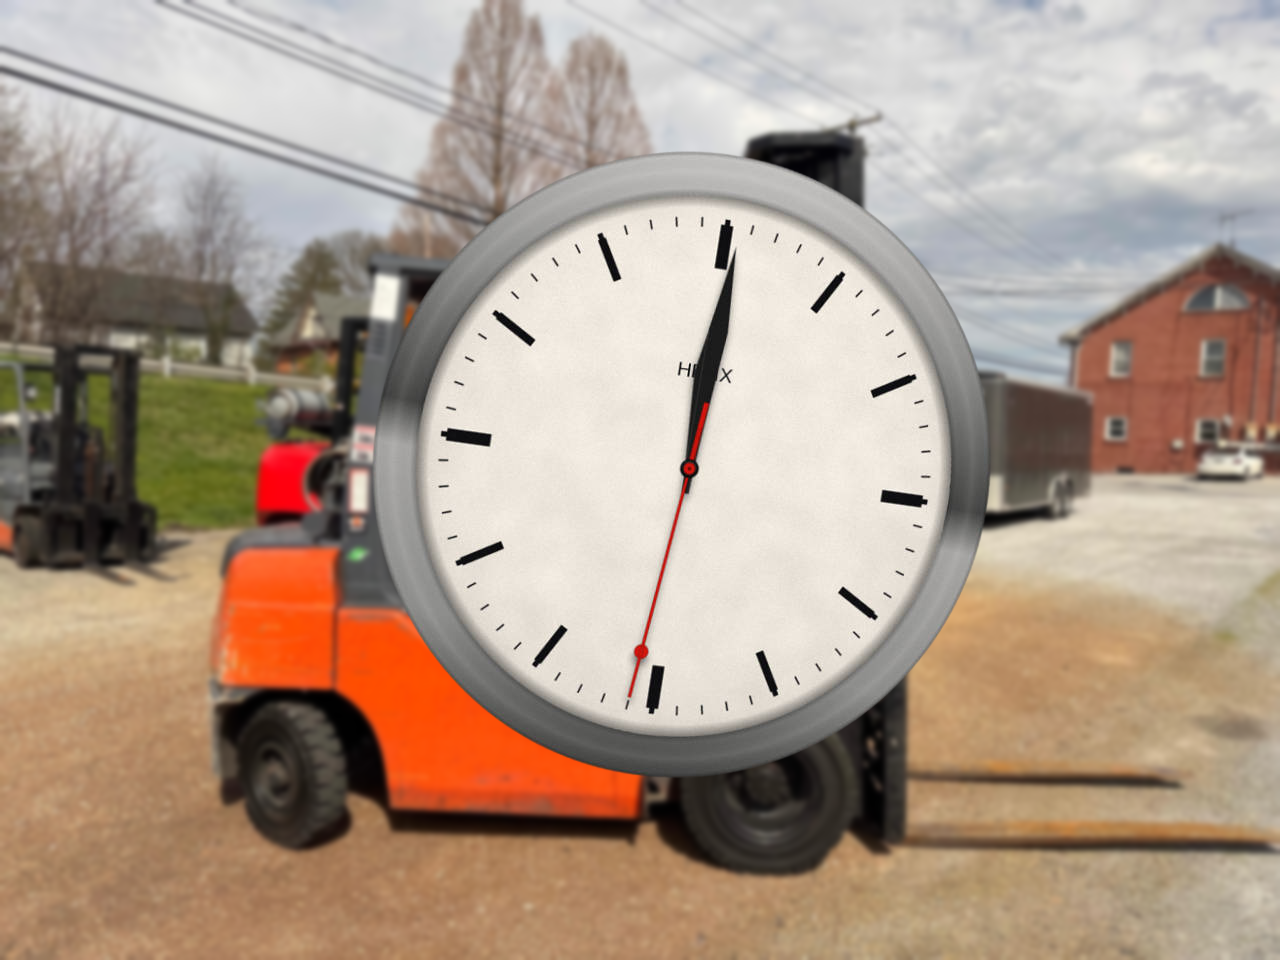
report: 12h00m31s
